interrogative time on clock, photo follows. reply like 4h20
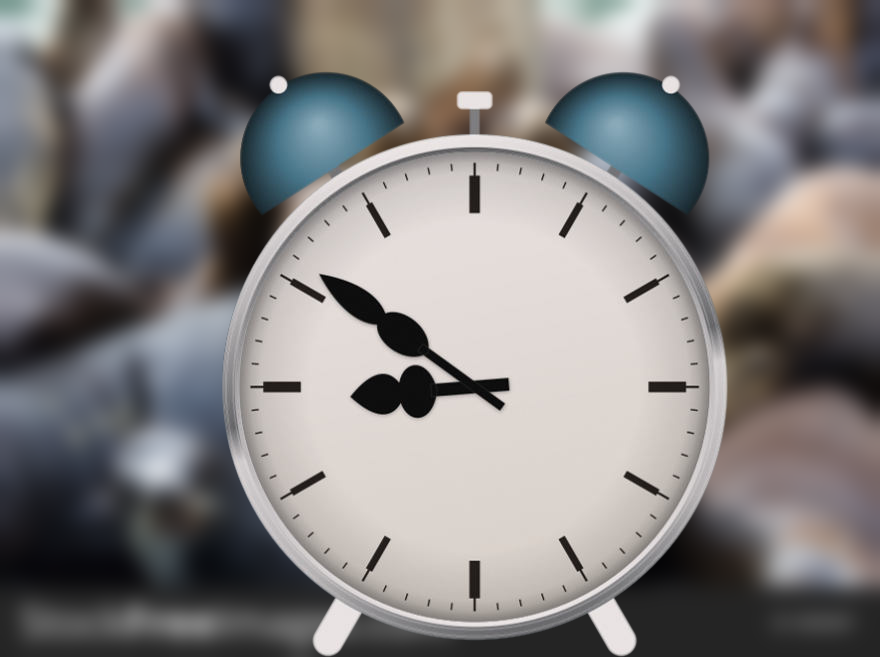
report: 8h51
